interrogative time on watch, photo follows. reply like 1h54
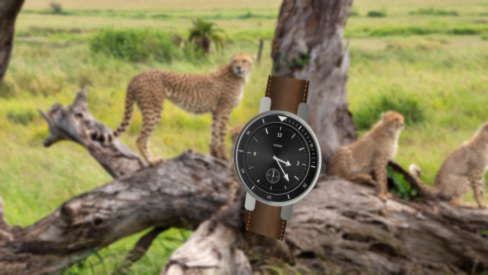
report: 3h23
